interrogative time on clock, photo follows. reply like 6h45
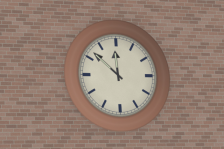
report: 11h52
